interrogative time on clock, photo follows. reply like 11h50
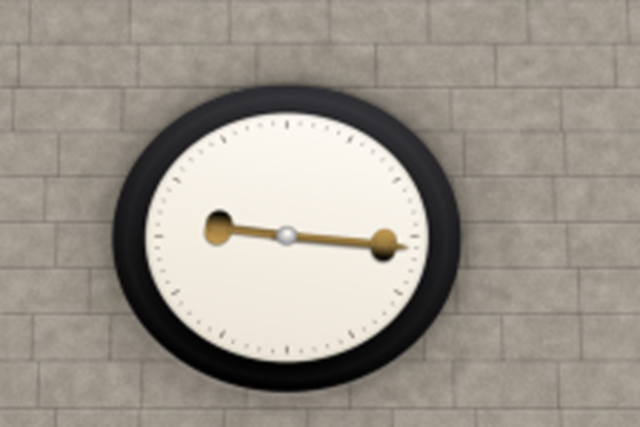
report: 9h16
